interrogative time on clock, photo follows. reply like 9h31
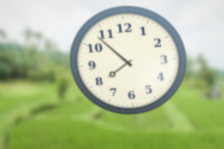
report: 7h53
